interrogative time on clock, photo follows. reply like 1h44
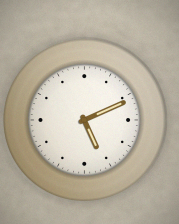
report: 5h11
